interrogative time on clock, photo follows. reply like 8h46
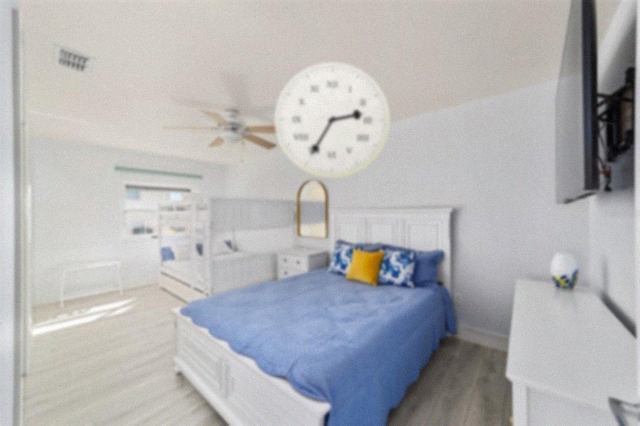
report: 2h35
